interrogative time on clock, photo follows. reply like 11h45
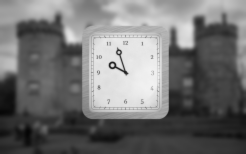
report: 9h57
